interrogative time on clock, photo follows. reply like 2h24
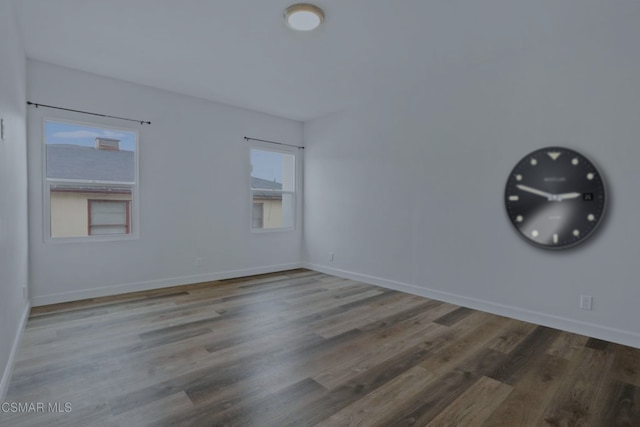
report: 2h48
